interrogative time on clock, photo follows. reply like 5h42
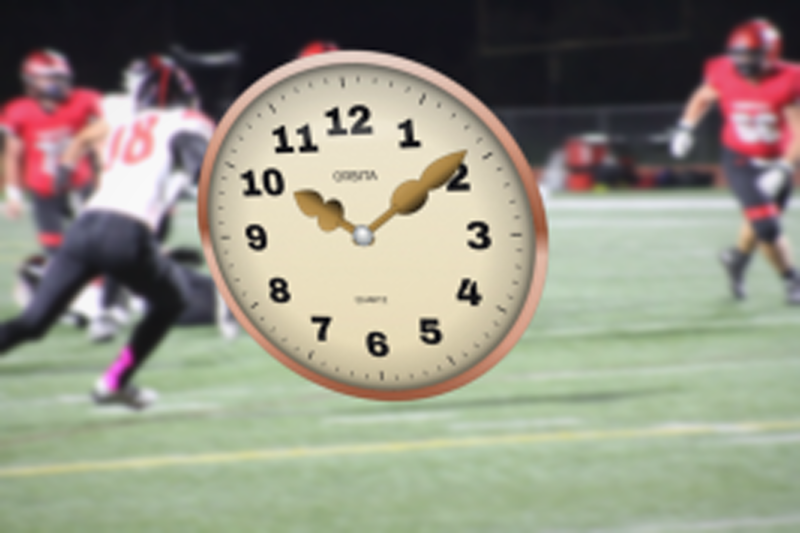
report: 10h09
